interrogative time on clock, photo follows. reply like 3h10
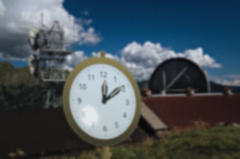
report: 12h09
